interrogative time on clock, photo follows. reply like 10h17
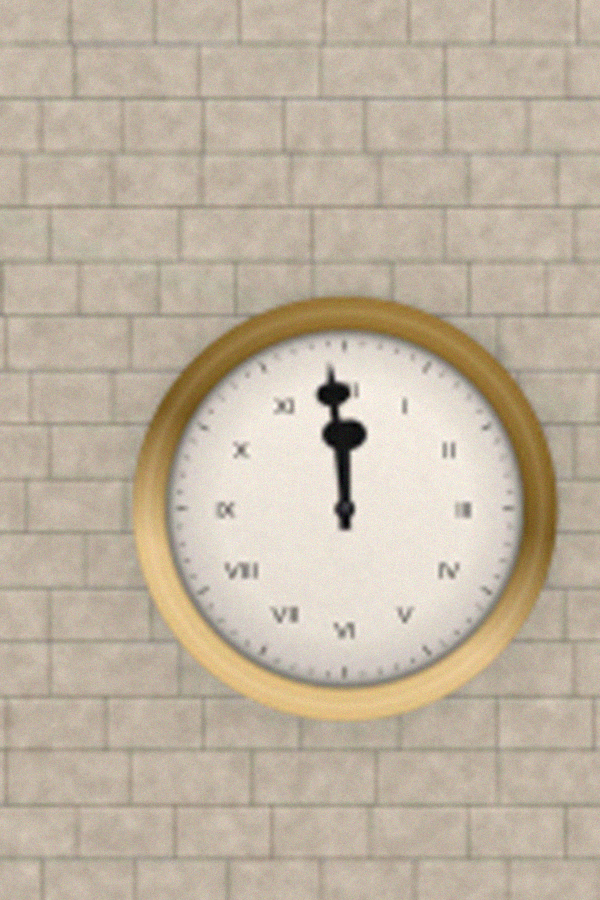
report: 11h59
